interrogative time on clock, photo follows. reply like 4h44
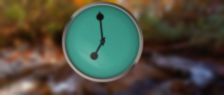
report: 6h59
